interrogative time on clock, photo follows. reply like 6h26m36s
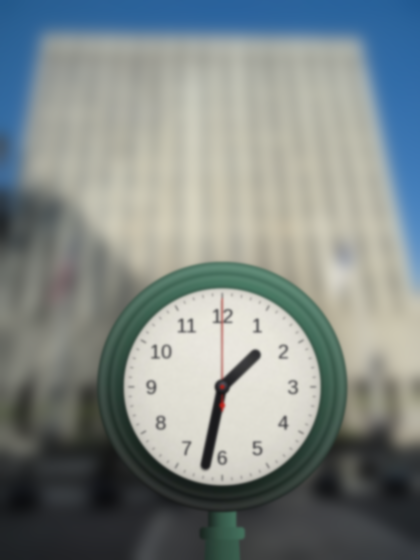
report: 1h32m00s
